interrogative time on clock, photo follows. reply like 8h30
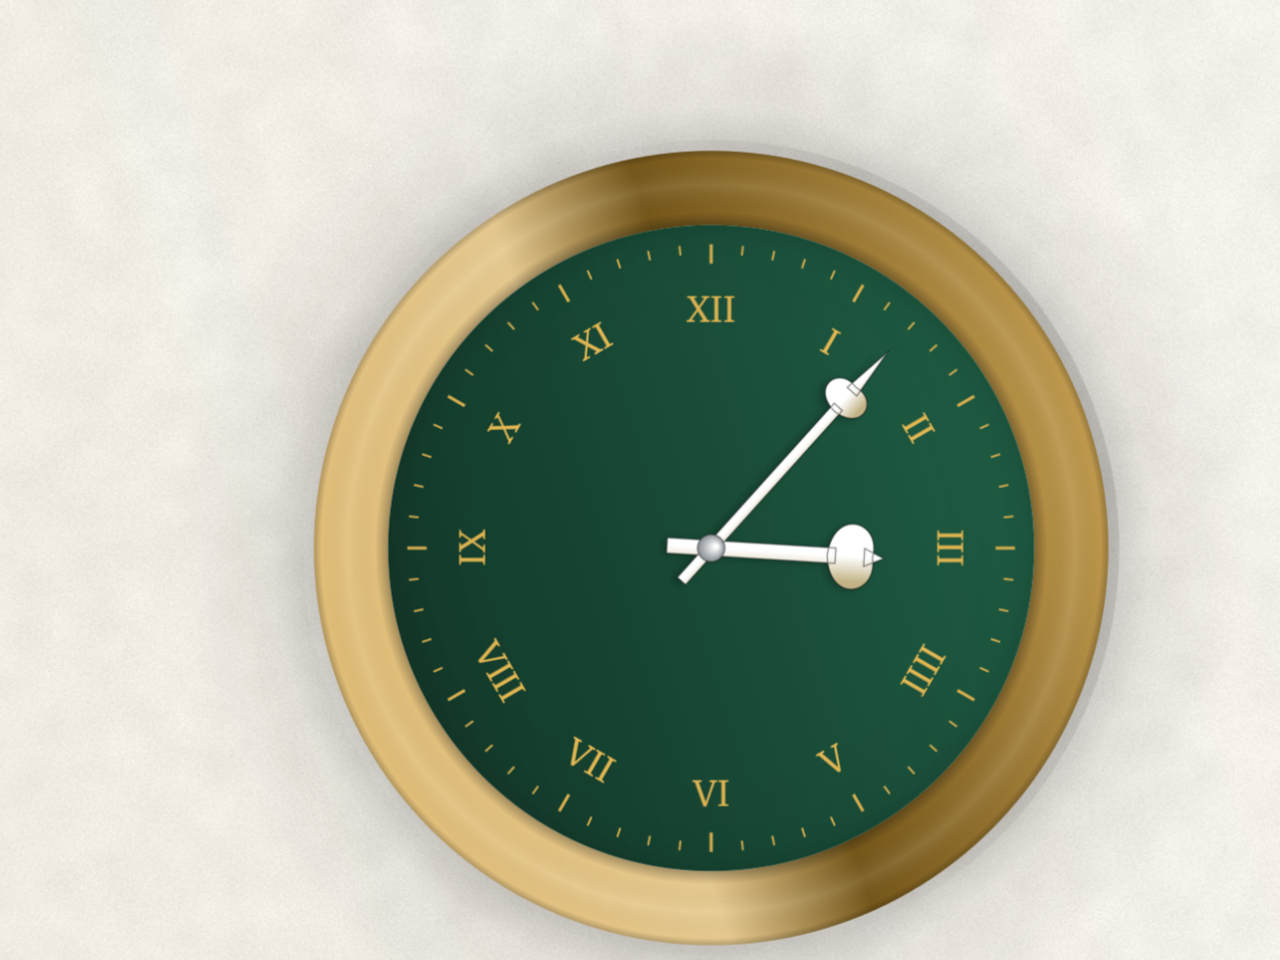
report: 3h07
